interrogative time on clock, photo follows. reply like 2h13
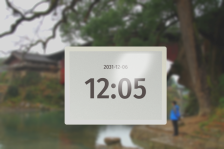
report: 12h05
